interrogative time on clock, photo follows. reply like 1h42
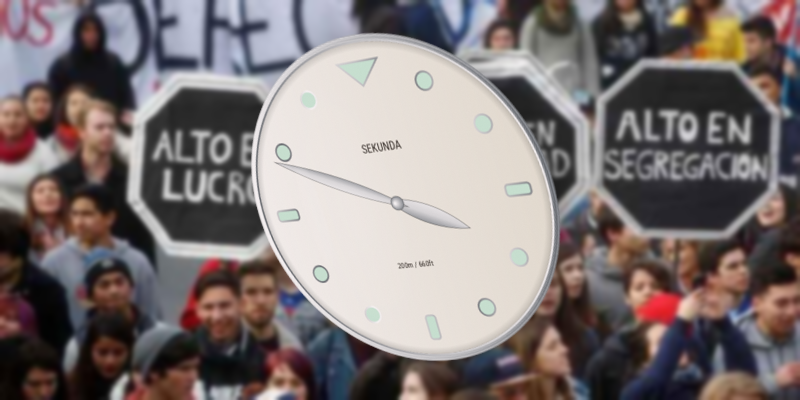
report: 3h49
